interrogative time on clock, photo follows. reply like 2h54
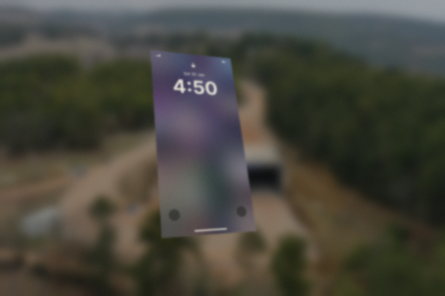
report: 4h50
